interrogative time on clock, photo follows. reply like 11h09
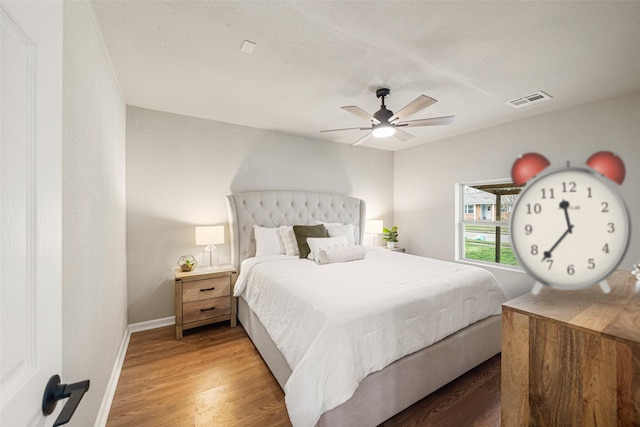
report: 11h37
